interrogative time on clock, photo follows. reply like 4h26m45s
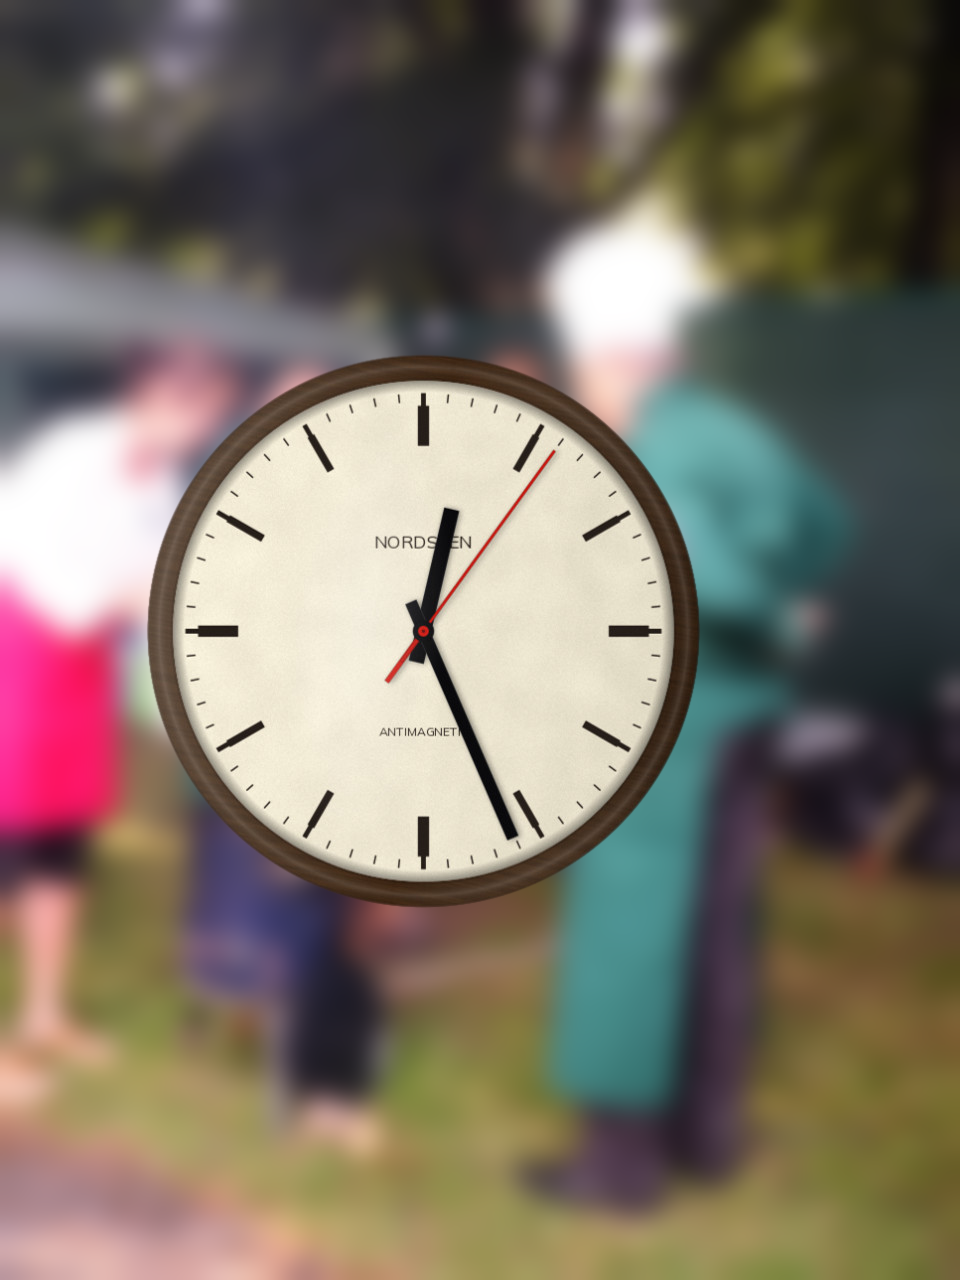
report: 12h26m06s
